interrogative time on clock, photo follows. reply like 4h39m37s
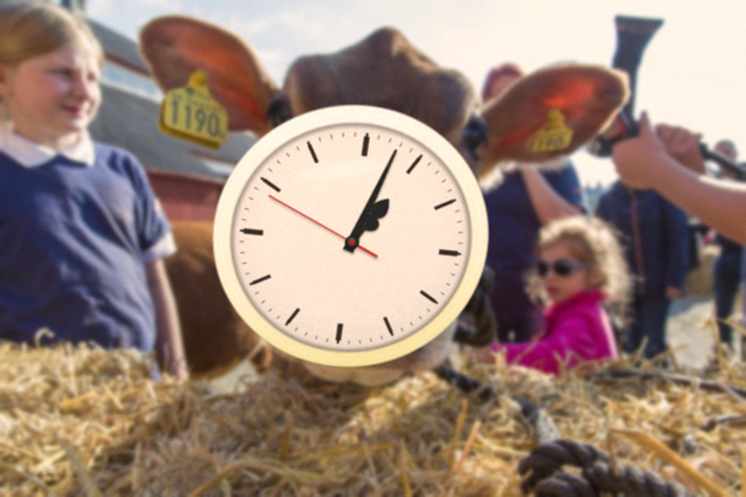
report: 1h02m49s
